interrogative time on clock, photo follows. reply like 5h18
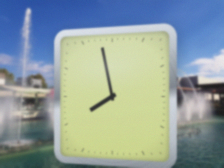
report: 7h58
